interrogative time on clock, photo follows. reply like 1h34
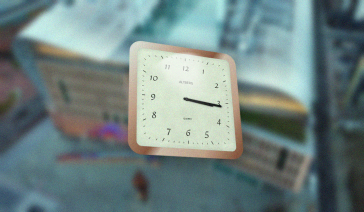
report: 3h16
